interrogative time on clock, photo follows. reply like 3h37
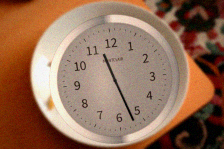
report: 11h27
